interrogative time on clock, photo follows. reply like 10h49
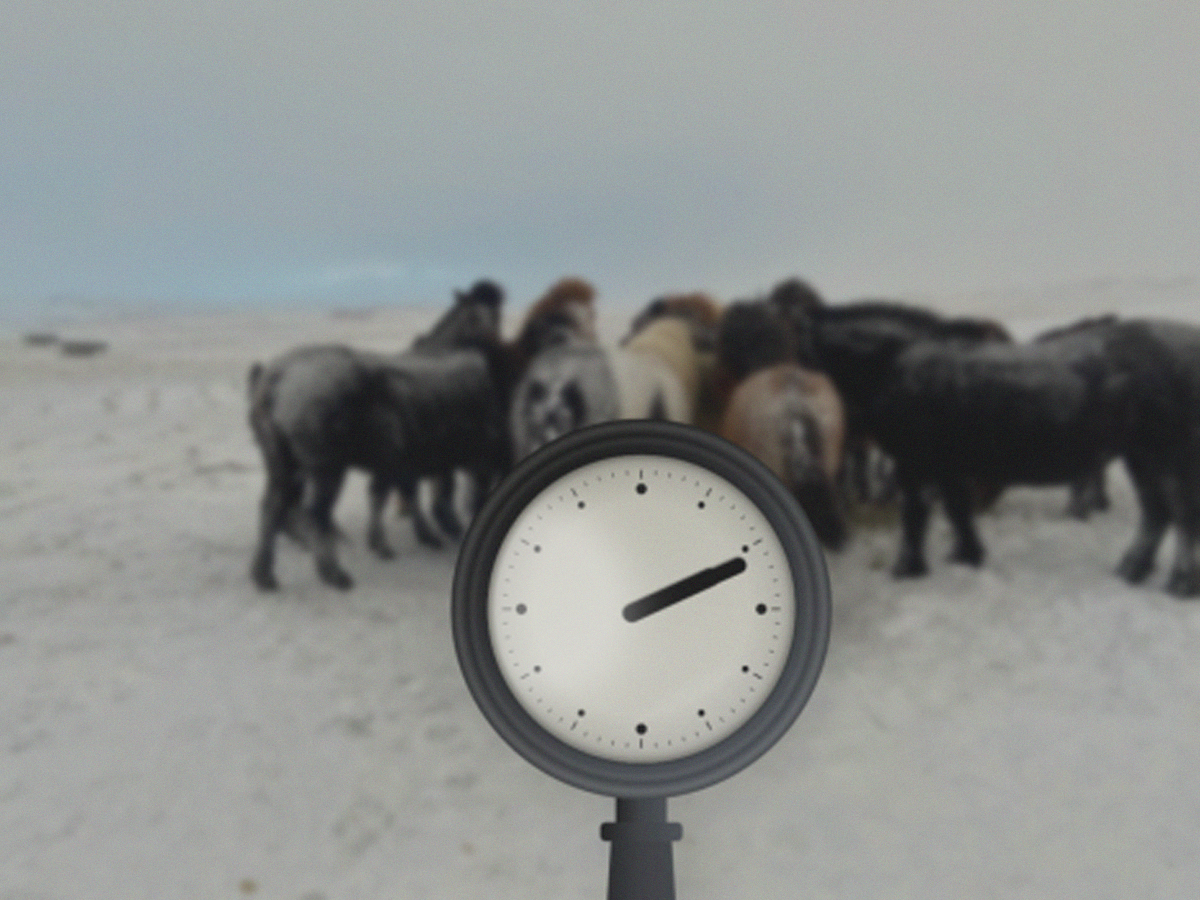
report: 2h11
